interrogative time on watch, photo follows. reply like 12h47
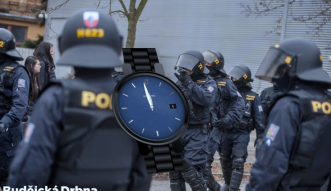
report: 11h59
